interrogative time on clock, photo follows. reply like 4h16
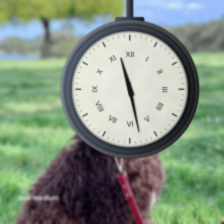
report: 11h28
